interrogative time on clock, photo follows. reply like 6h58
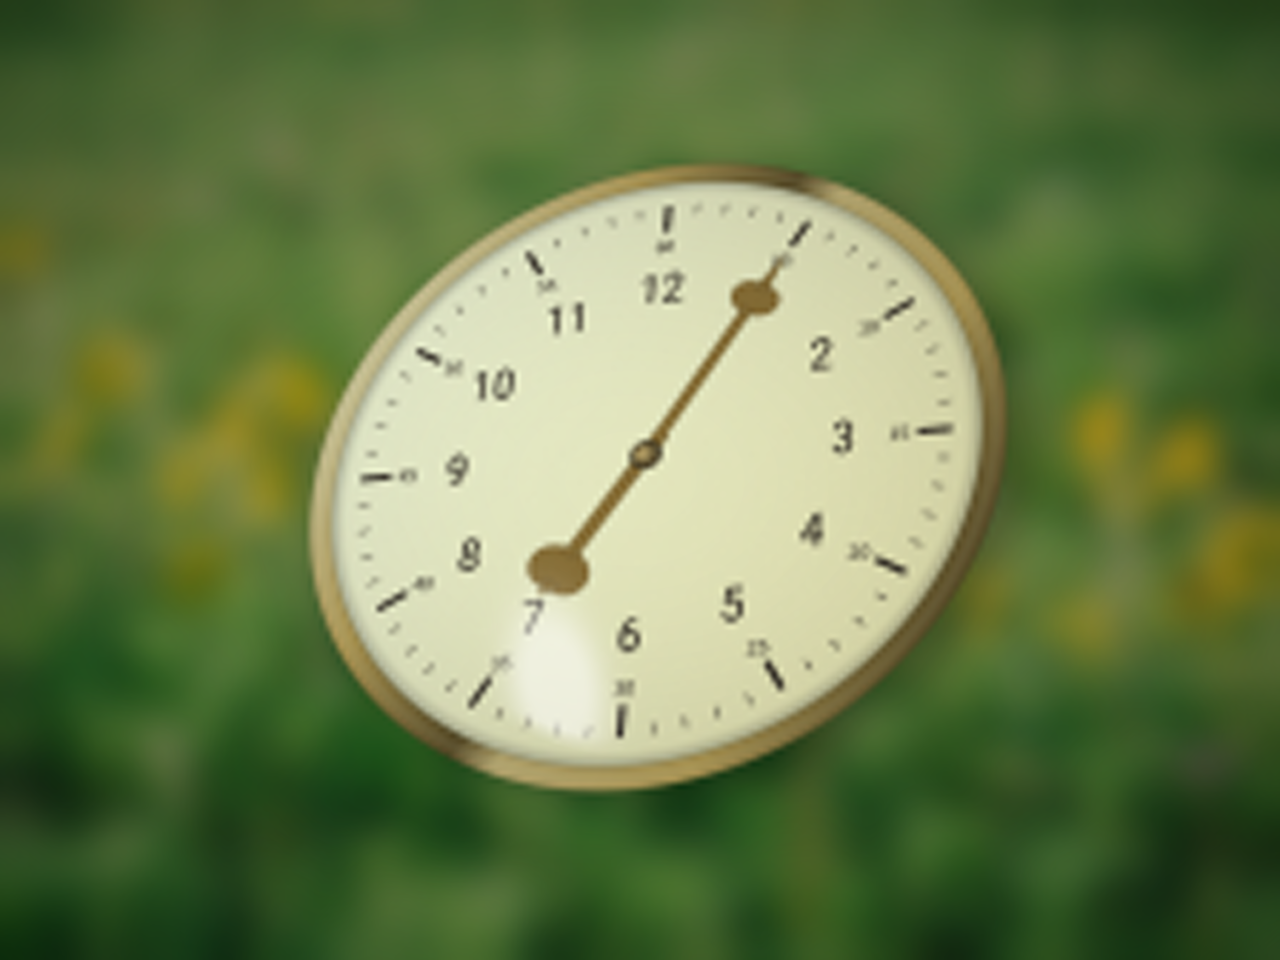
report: 7h05
